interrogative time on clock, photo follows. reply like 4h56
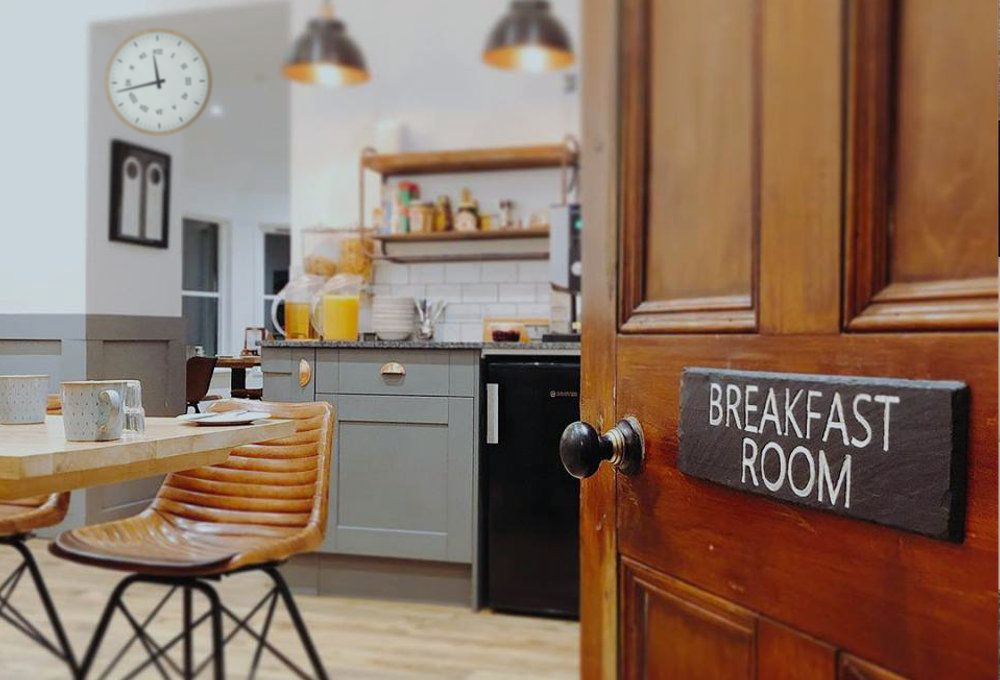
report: 11h43
